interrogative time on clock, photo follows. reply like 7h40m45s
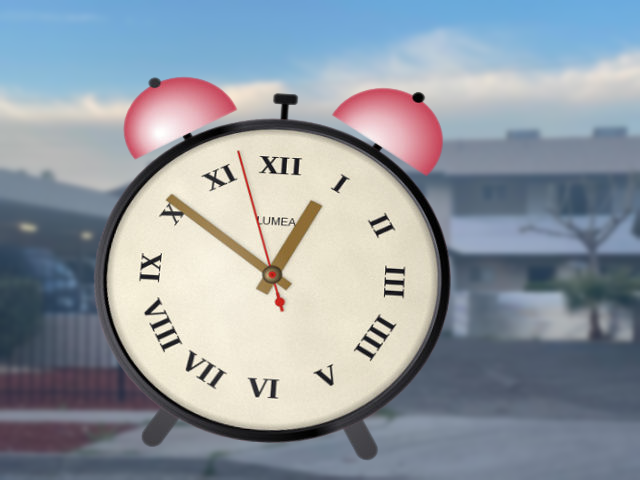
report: 12h50m57s
